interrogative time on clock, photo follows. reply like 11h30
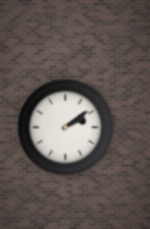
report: 2h09
